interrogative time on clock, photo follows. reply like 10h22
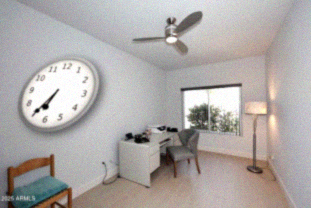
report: 6h35
